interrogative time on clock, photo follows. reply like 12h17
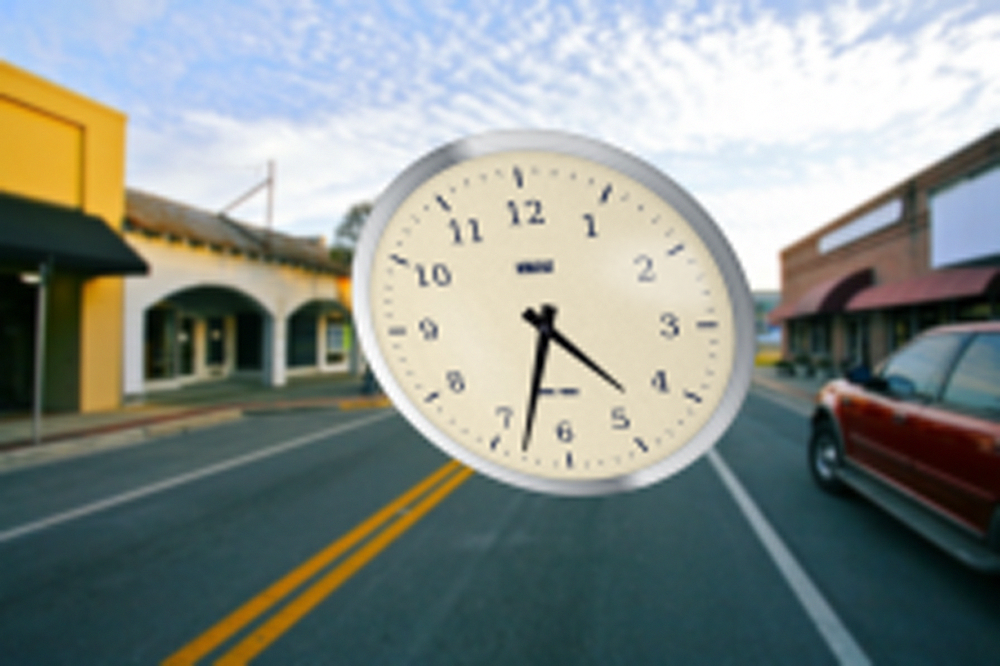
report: 4h33
